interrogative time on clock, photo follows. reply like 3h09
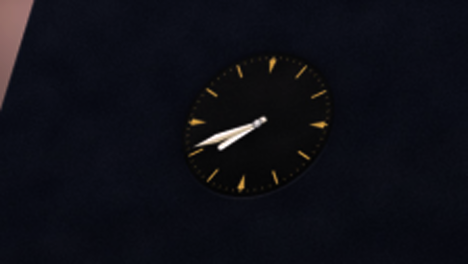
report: 7h41
